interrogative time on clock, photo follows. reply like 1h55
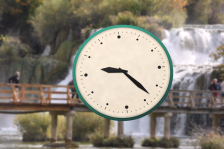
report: 9h23
